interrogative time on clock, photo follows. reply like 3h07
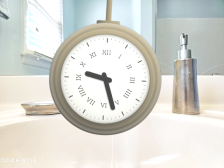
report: 9h27
